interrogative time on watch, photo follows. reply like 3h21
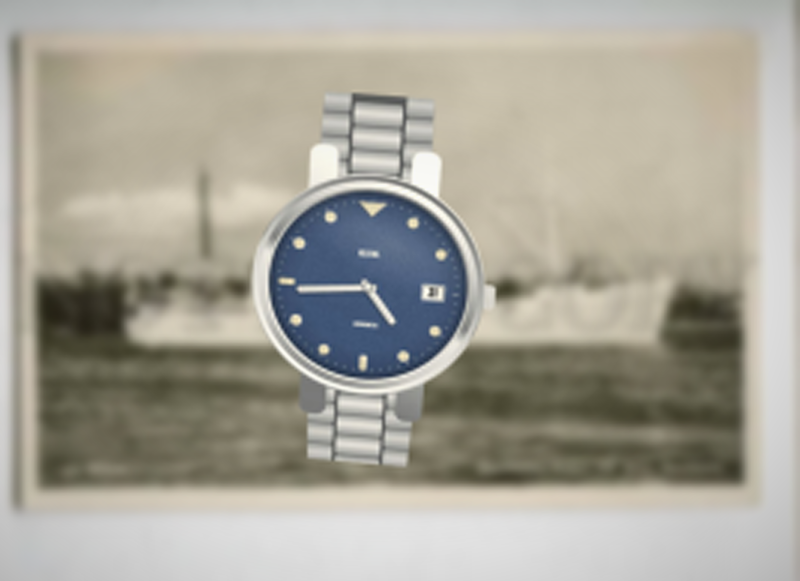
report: 4h44
